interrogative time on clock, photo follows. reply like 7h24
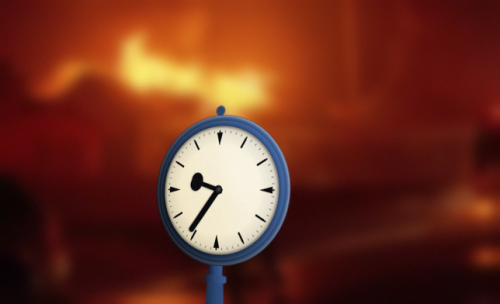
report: 9h36
